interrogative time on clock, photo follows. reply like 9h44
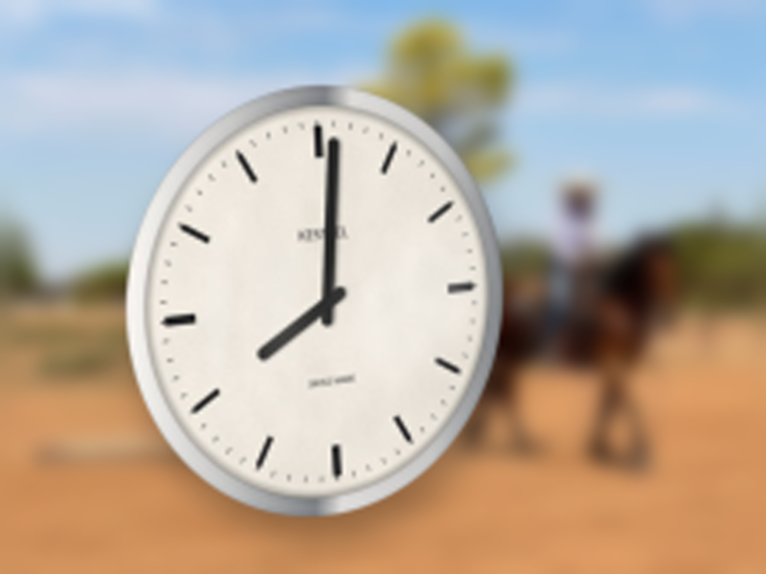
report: 8h01
